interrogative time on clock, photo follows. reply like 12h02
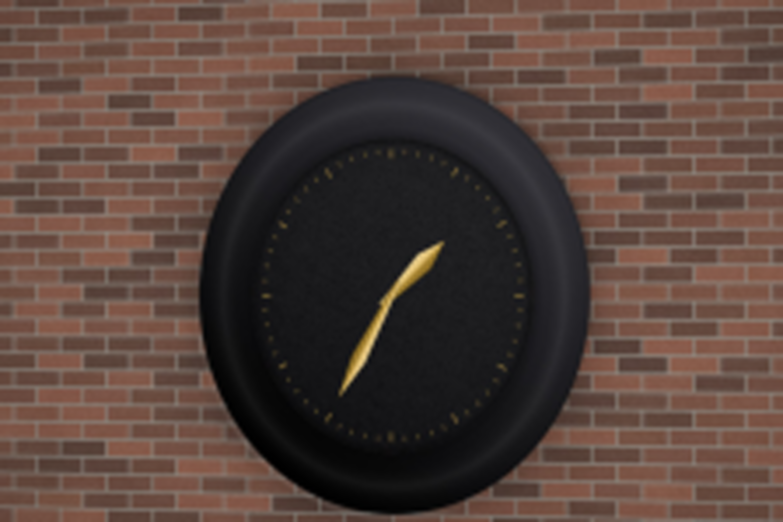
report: 1h35
